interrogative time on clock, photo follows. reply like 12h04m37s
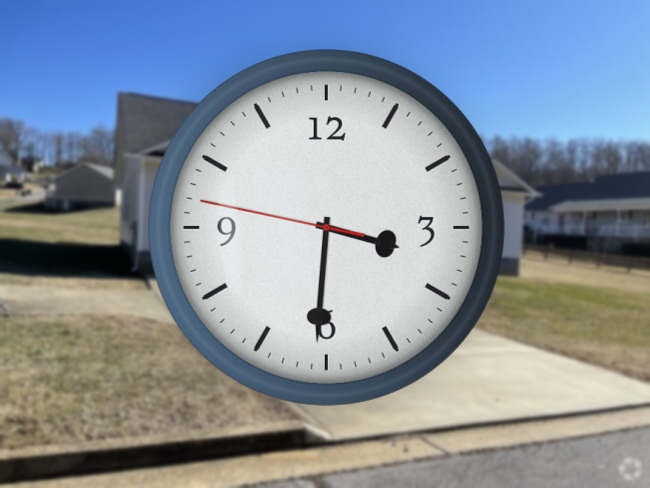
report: 3h30m47s
